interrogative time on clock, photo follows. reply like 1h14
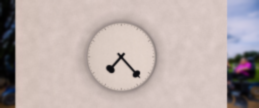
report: 7h23
